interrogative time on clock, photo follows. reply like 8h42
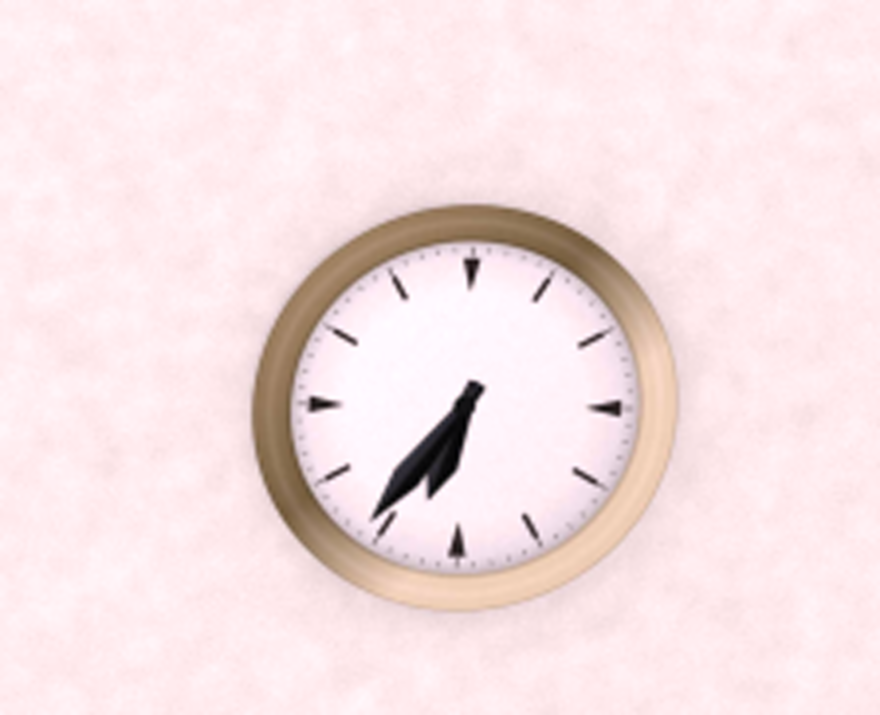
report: 6h36
